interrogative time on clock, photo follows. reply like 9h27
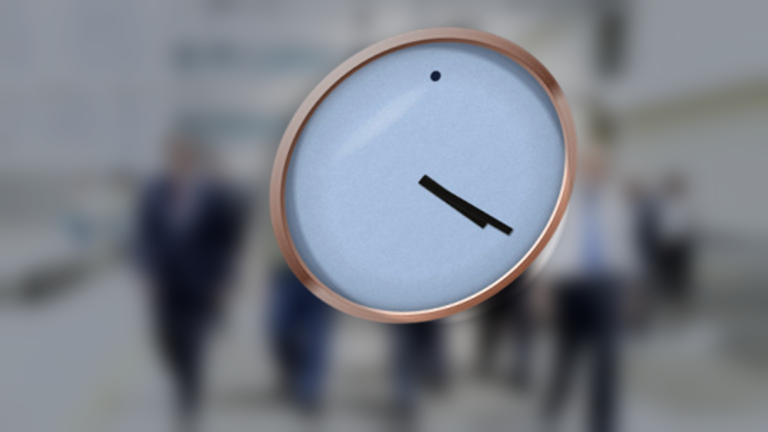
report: 4h21
